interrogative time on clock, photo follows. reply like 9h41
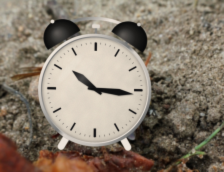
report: 10h16
